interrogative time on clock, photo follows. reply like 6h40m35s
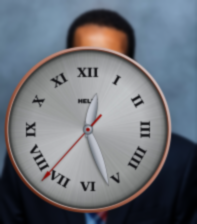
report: 12h26m37s
